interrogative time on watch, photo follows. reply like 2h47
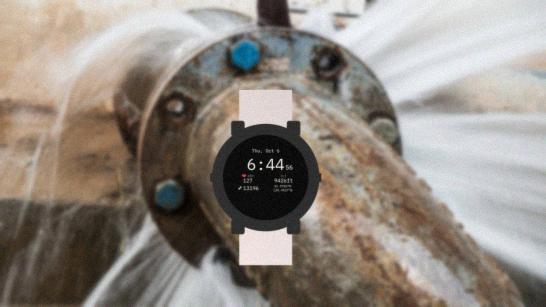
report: 6h44
